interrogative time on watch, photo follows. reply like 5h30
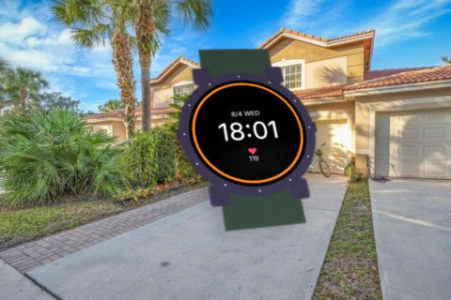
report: 18h01
